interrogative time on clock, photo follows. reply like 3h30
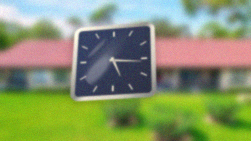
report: 5h16
